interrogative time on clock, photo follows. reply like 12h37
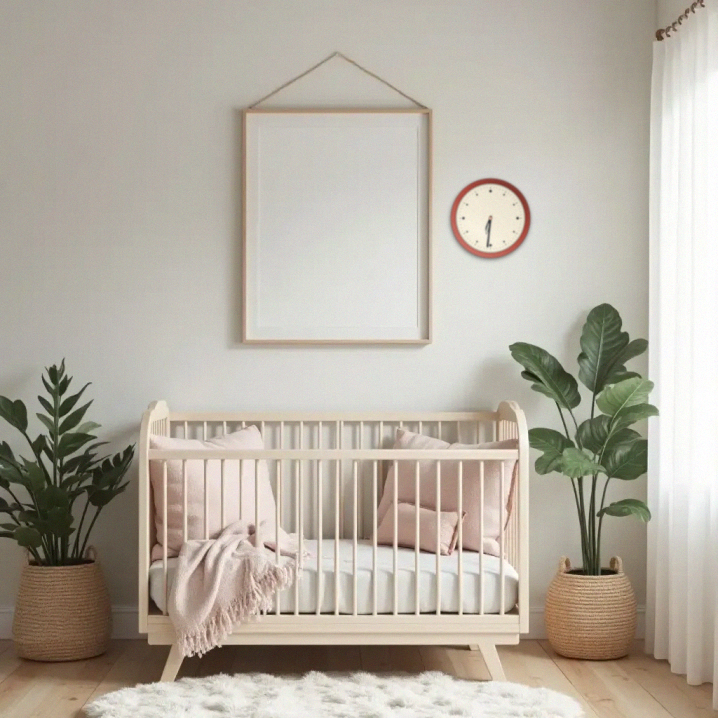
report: 6h31
